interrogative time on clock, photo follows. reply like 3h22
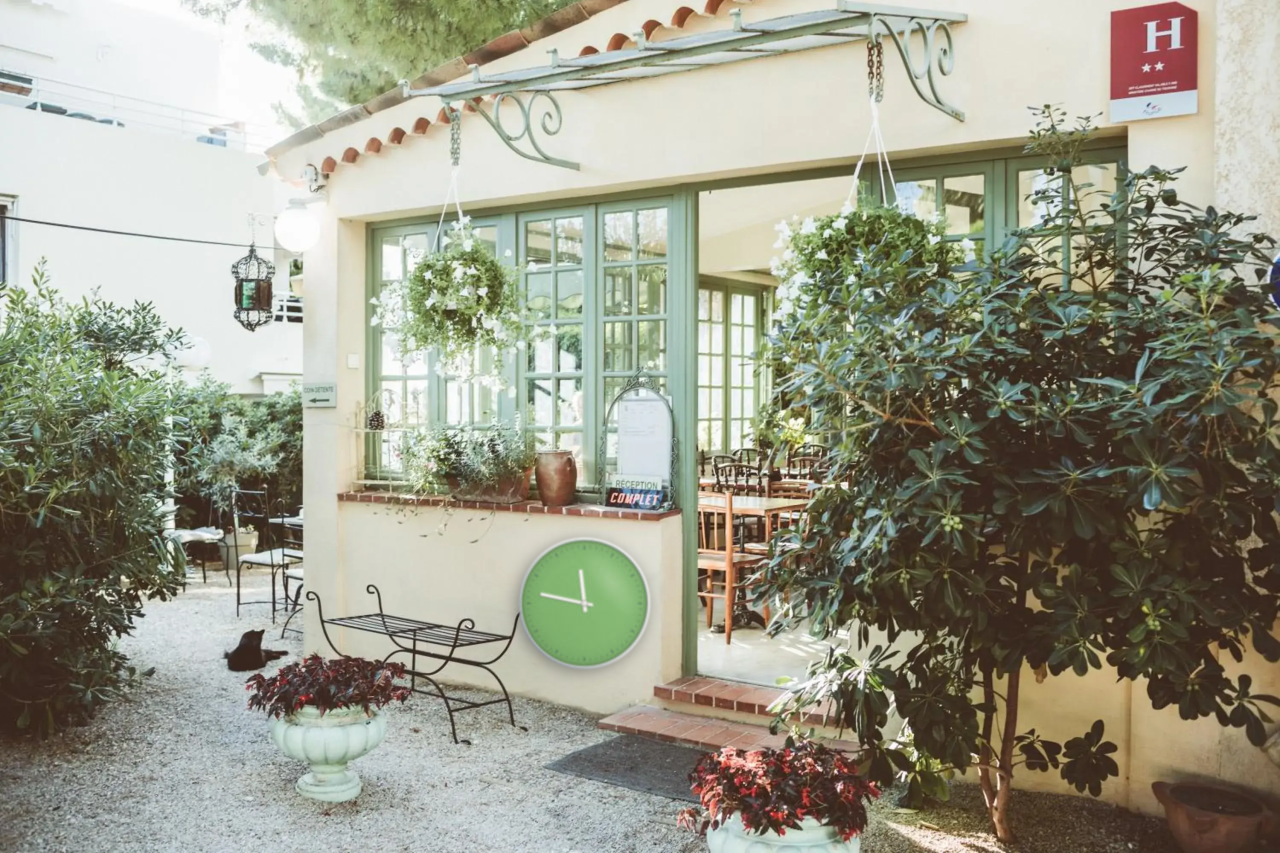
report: 11h47
